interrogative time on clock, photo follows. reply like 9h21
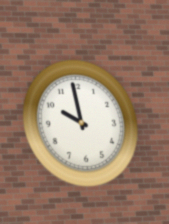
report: 9h59
